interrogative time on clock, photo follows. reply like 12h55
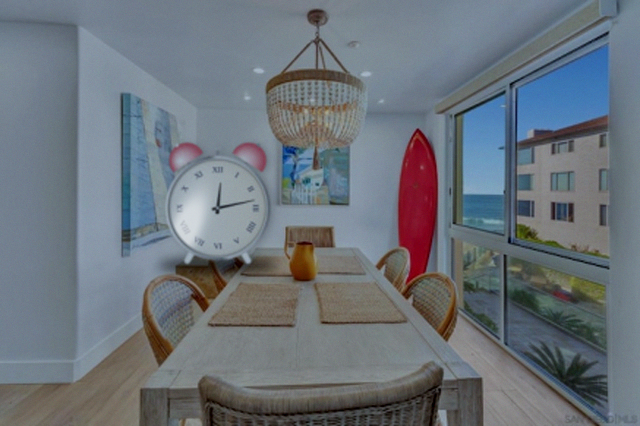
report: 12h13
